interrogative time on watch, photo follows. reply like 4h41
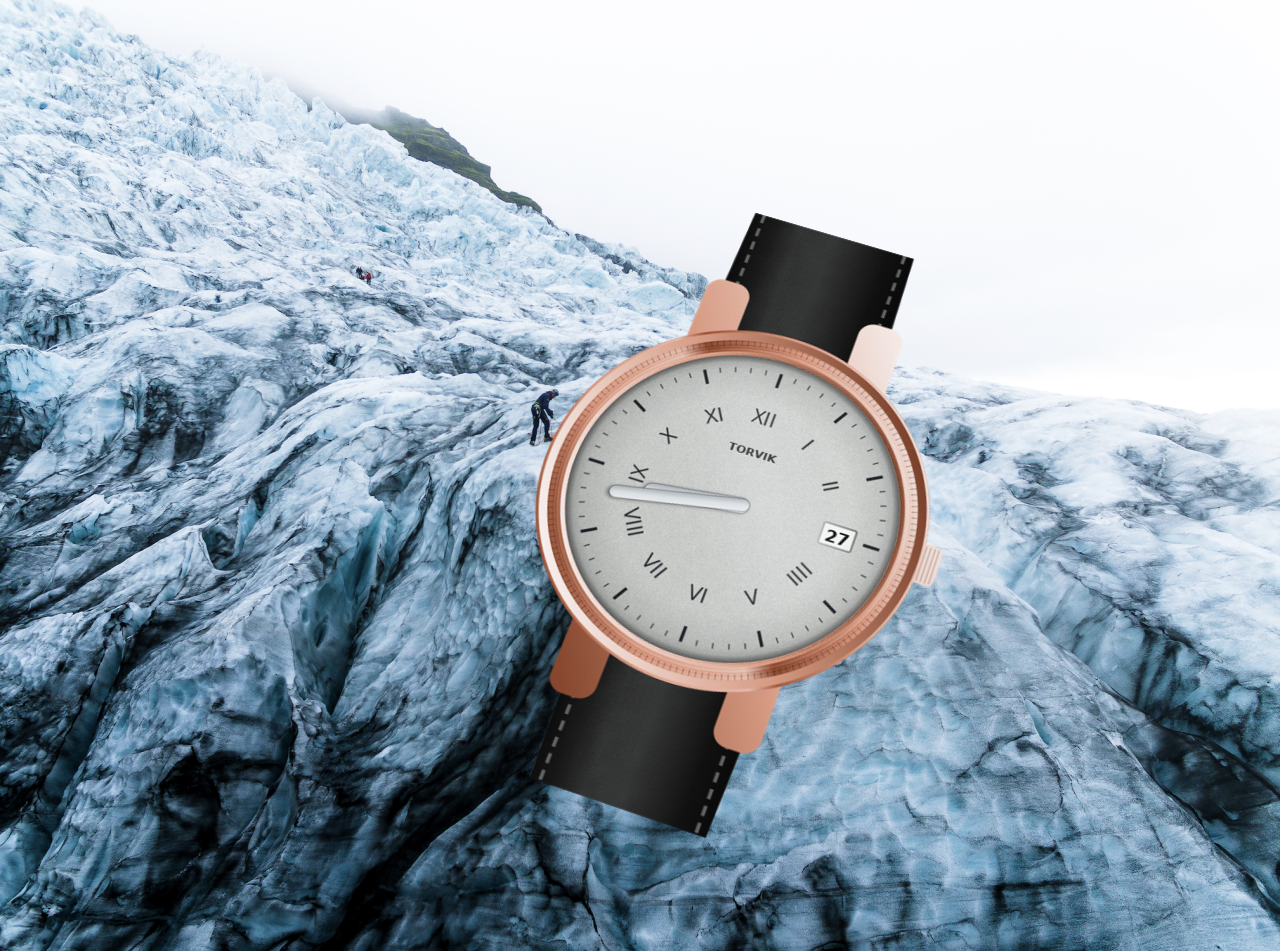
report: 8h43
